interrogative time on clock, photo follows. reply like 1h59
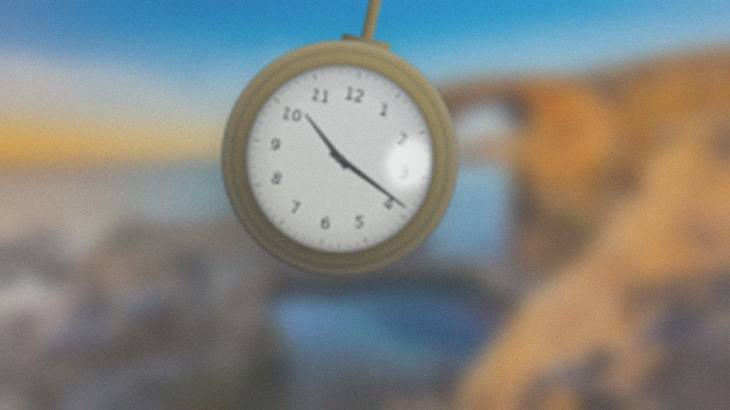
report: 10h19
